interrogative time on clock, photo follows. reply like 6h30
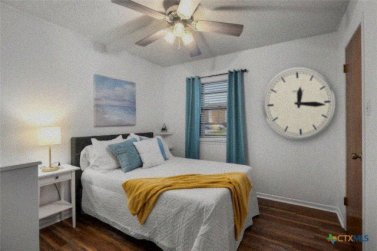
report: 12h16
